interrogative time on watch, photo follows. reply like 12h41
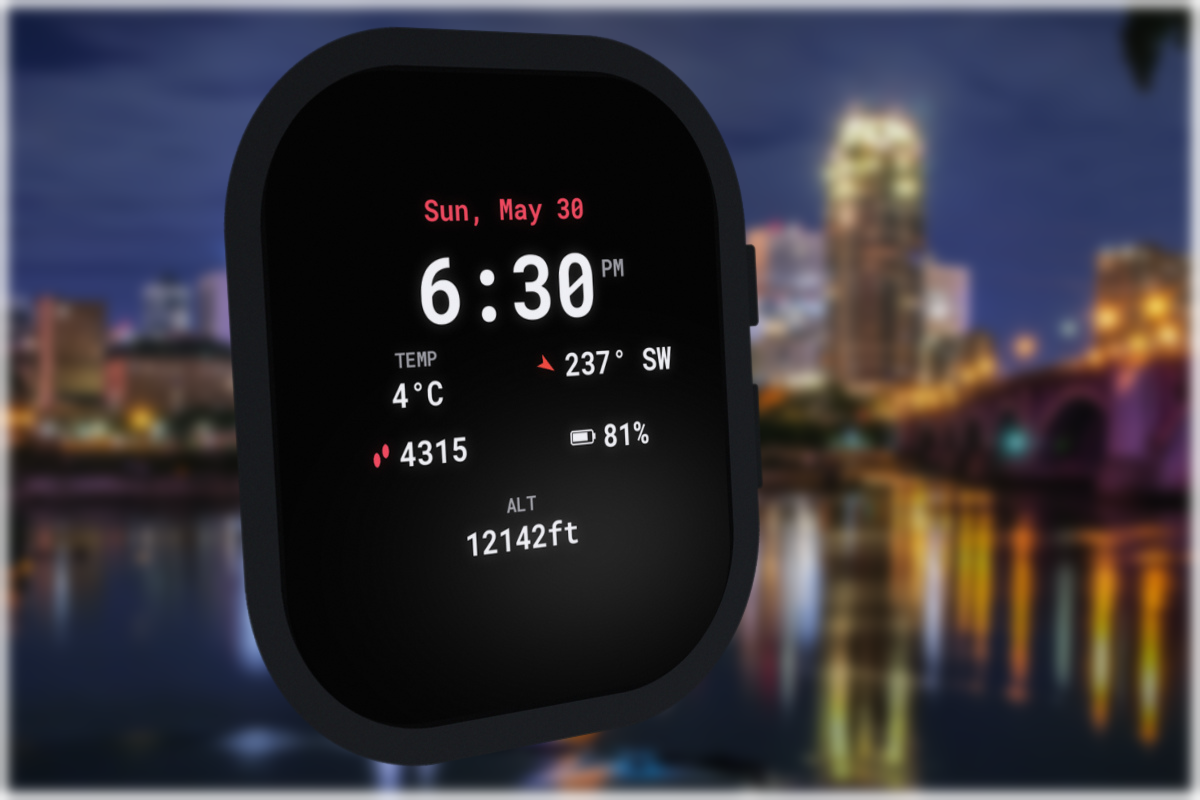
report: 6h30
